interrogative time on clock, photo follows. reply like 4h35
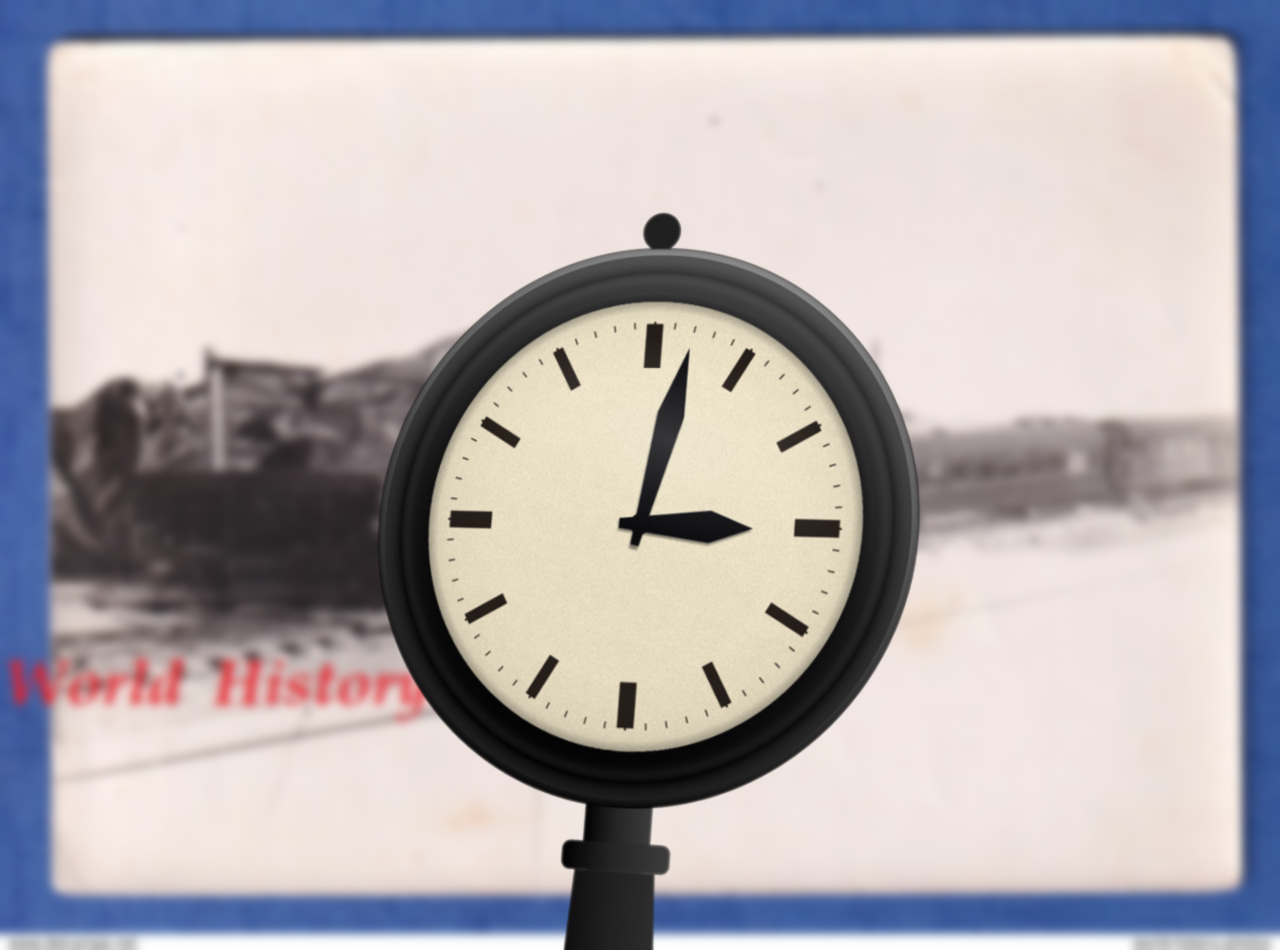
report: 3h02
